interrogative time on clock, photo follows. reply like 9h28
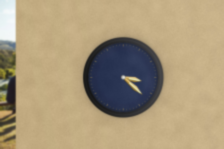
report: 3h22
